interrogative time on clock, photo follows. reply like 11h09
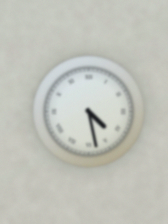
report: 4h28
